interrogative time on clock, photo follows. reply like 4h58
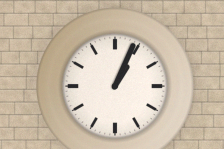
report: 1h04
